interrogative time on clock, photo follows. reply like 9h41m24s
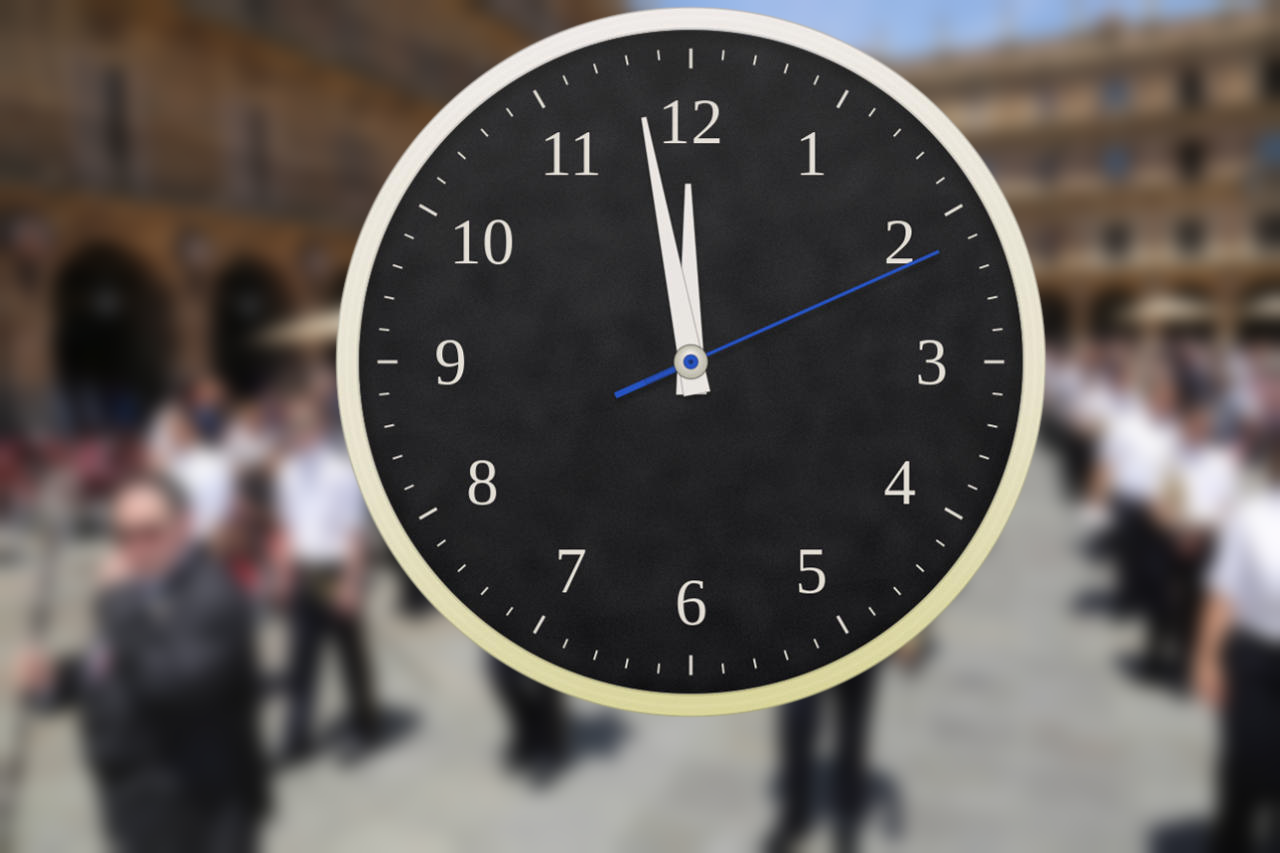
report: 11h58m11s
